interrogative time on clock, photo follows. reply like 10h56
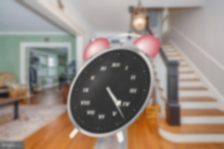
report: 4h23
